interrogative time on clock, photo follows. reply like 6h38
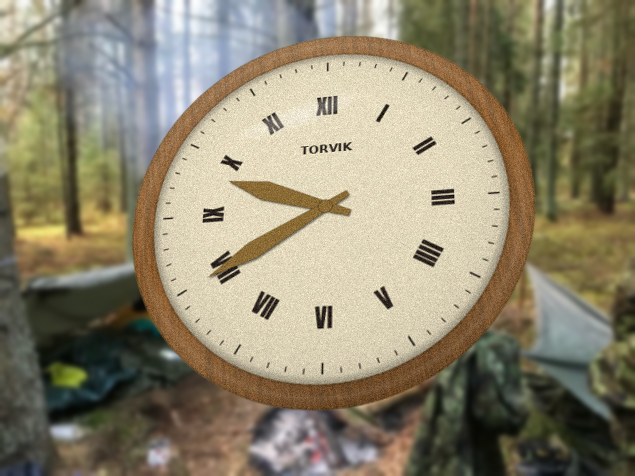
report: 9h40
